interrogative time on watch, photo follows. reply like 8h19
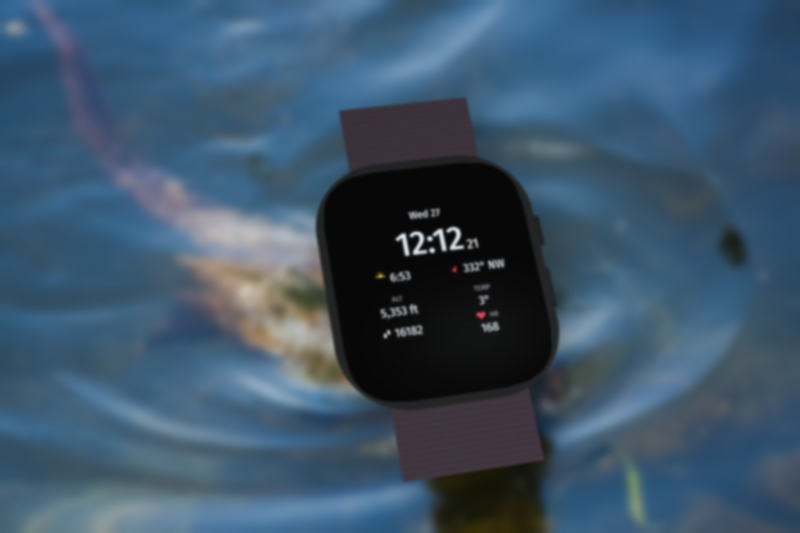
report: 12h12
